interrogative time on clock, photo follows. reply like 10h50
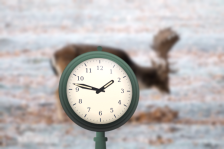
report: 1h47
